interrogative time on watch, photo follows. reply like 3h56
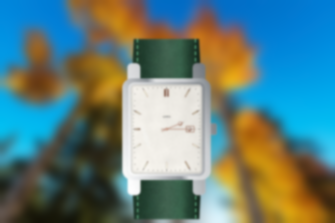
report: 2h15
